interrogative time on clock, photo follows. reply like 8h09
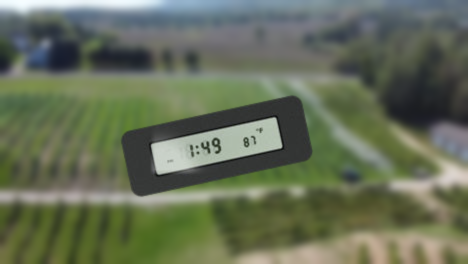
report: 1h49
